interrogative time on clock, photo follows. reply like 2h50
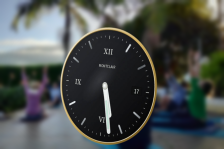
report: 5h28
